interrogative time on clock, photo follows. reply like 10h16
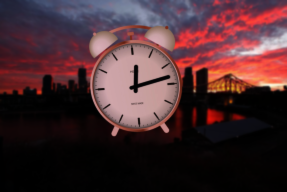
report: 12h13
